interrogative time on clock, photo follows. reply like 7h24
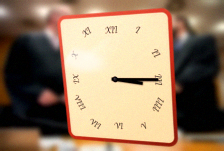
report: 3h15
